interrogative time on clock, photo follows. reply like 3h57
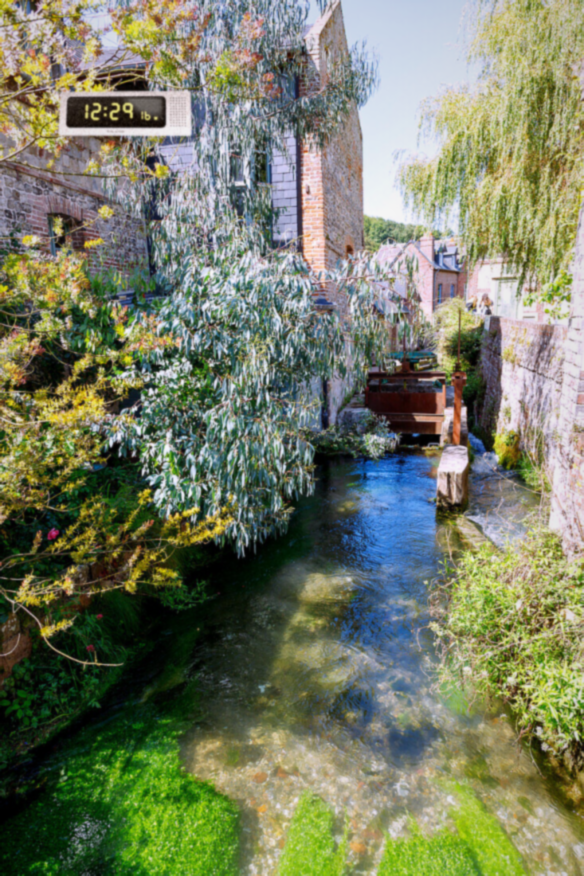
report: 12h29
